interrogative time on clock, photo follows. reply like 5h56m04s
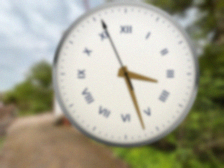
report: 3h26m56s
